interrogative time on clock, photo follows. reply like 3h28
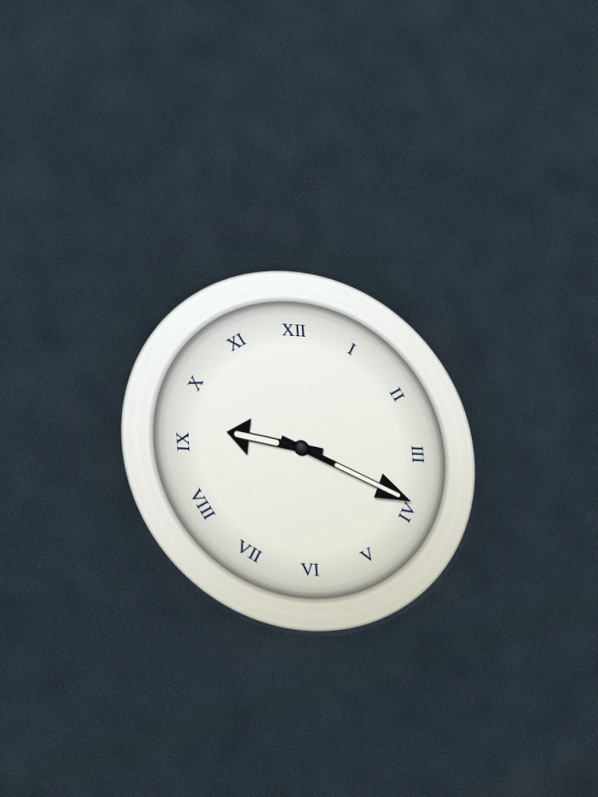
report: 9h19
